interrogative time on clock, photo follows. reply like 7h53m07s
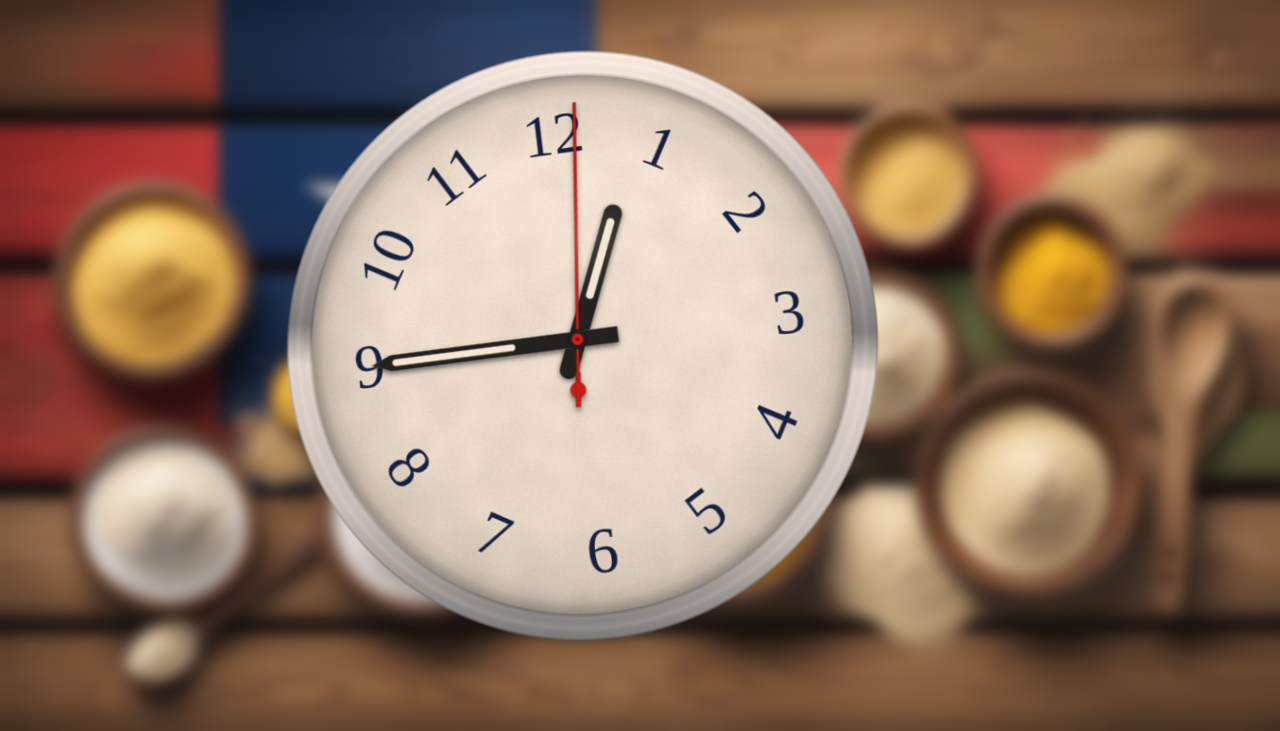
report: 12h45m01s
